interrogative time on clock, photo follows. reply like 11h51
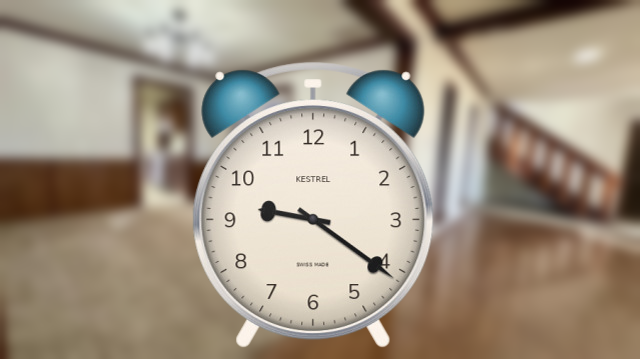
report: 9h21
